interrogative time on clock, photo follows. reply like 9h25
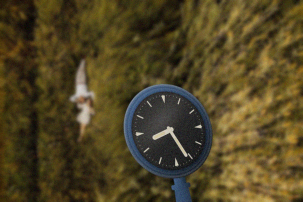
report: 8h26
